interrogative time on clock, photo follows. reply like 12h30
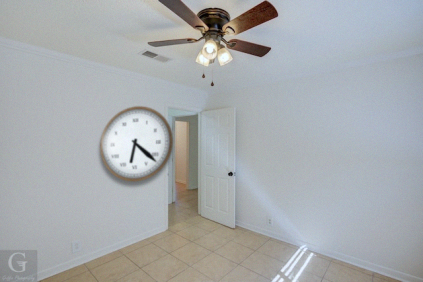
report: 6h22
